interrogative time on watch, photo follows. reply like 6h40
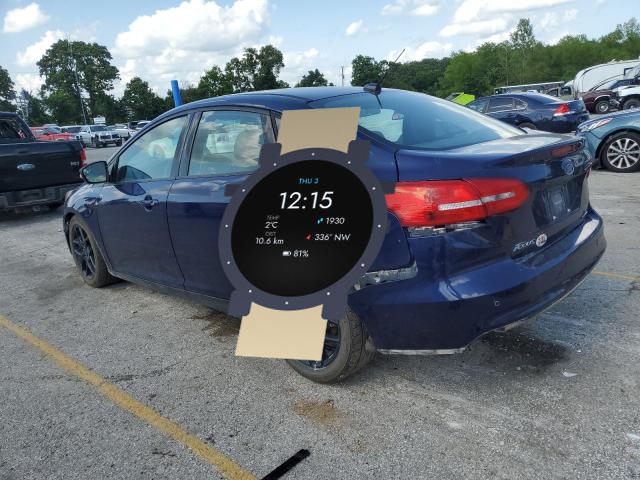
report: 12h15
